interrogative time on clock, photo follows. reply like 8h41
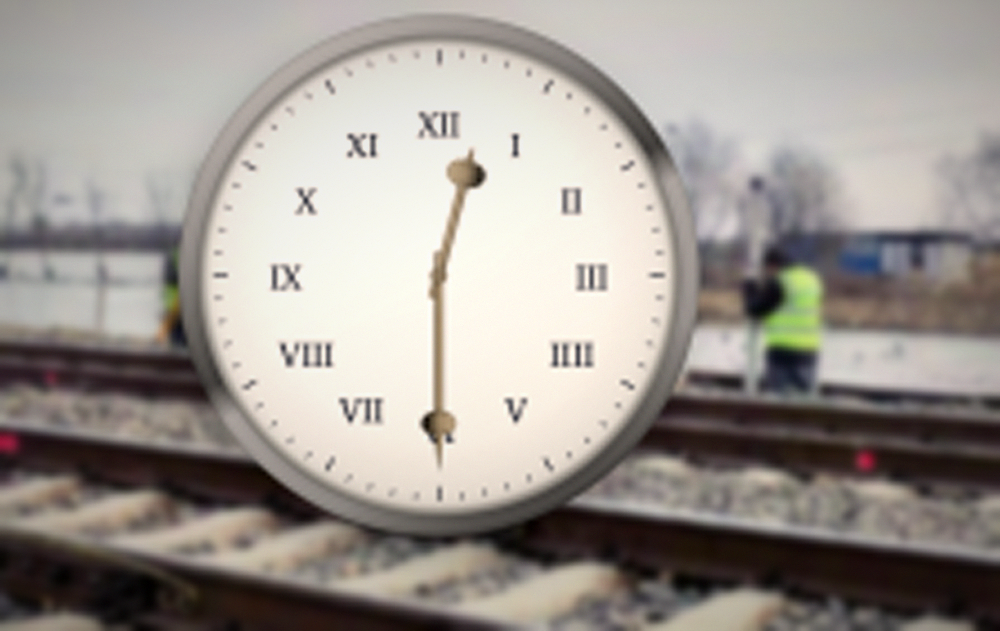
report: 12h30
